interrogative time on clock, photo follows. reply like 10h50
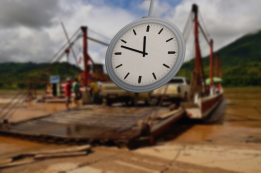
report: 11h48
